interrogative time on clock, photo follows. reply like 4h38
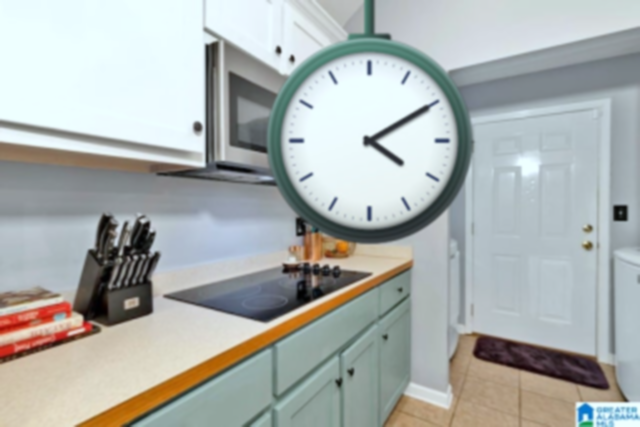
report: 4h10
